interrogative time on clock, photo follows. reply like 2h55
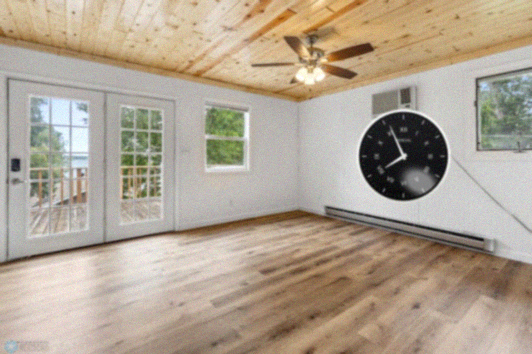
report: 7h56
